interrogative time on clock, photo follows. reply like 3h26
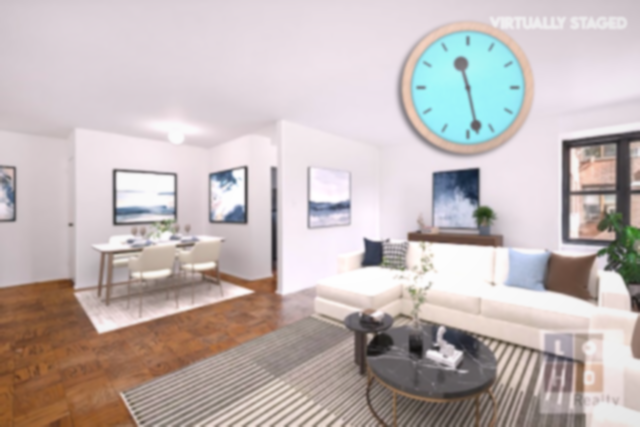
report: 11h28
